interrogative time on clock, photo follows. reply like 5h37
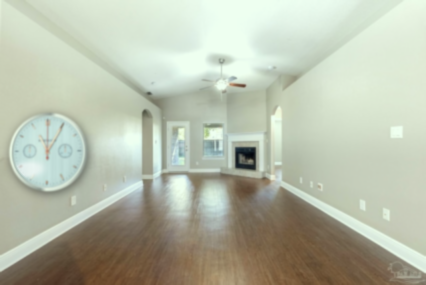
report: 11h05
